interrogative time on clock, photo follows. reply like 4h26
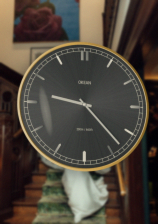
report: 9h23
